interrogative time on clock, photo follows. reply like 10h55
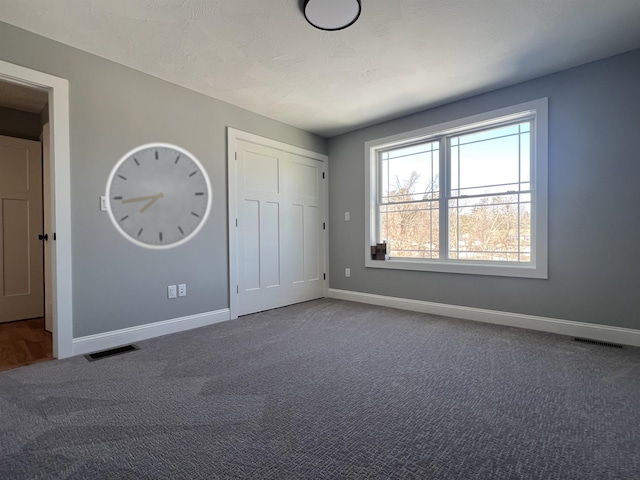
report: 7h44
